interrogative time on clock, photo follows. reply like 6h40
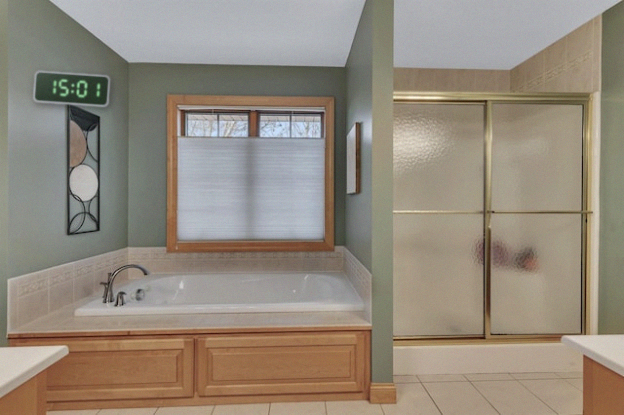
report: 15h01
